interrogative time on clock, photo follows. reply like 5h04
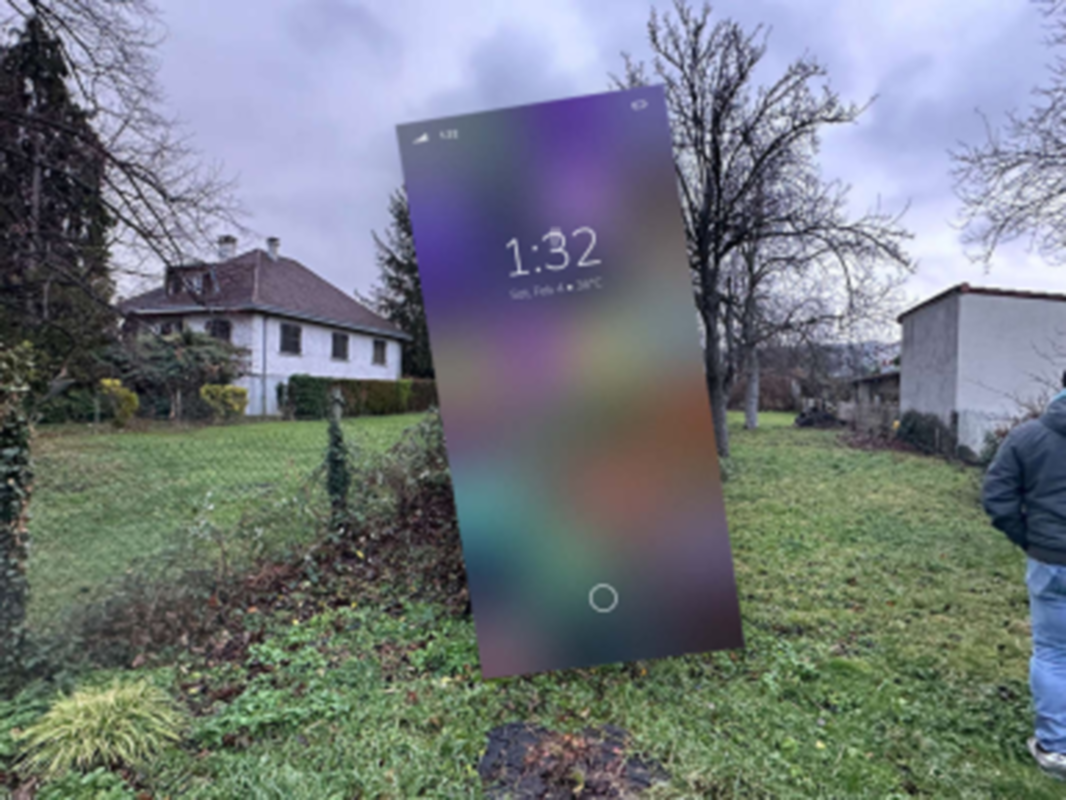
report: 1h32
